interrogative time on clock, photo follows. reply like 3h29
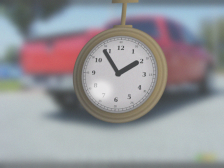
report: 1h54
